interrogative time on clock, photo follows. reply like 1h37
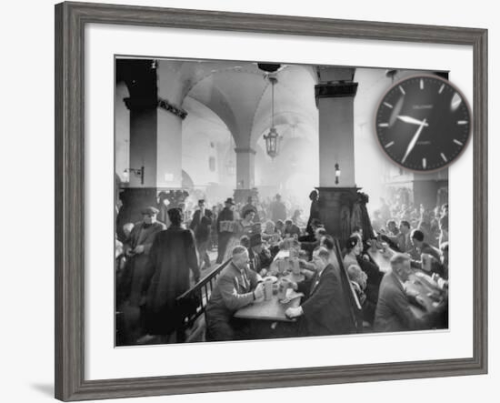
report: 9h35
